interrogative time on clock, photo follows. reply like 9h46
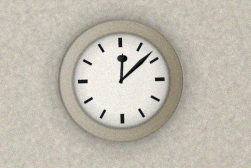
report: 12h08
